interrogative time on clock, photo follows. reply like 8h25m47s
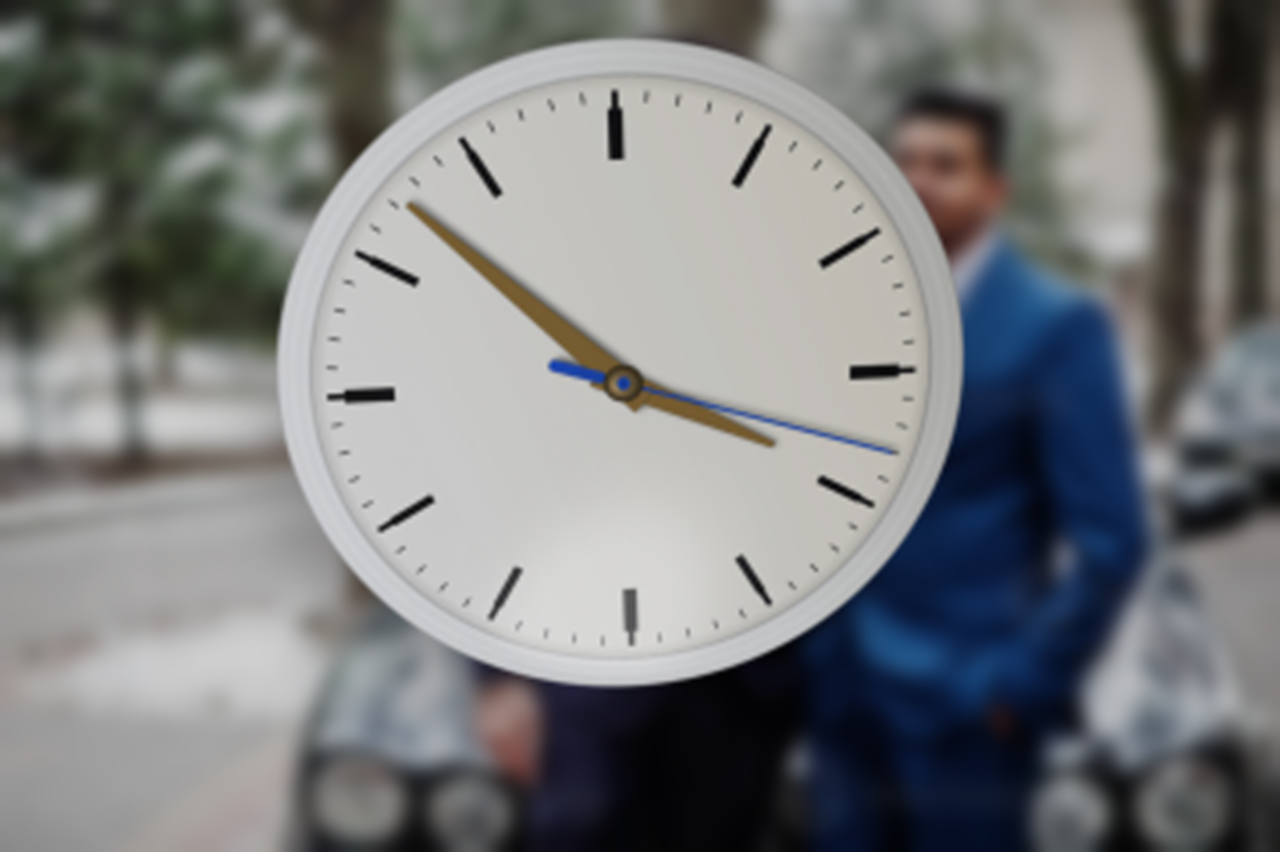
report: 3h52m18s
